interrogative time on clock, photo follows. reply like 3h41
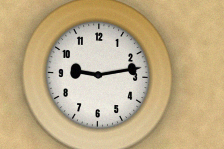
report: 9h13
